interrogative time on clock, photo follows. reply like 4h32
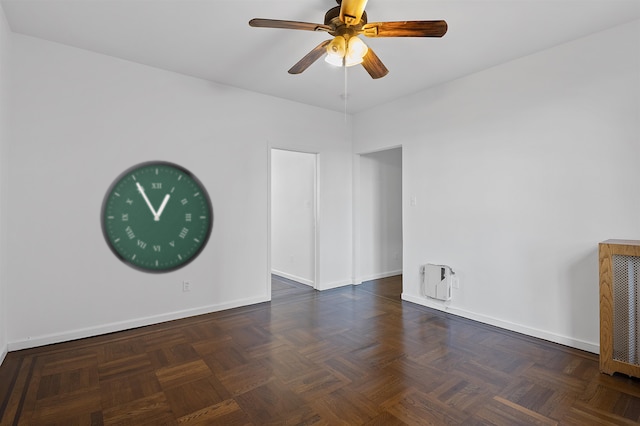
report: 12h55
